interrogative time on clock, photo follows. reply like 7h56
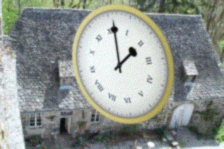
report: 2h01
